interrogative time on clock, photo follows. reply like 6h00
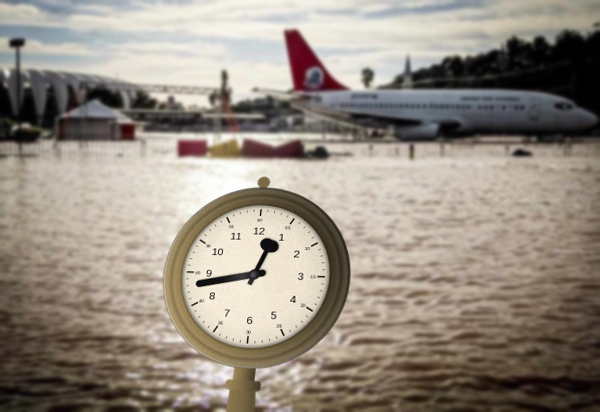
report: 12h43
